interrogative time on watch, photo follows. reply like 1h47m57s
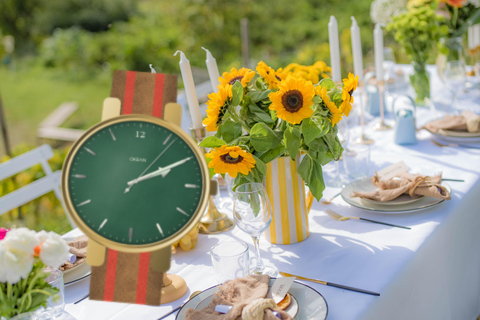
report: 2h10m06s
